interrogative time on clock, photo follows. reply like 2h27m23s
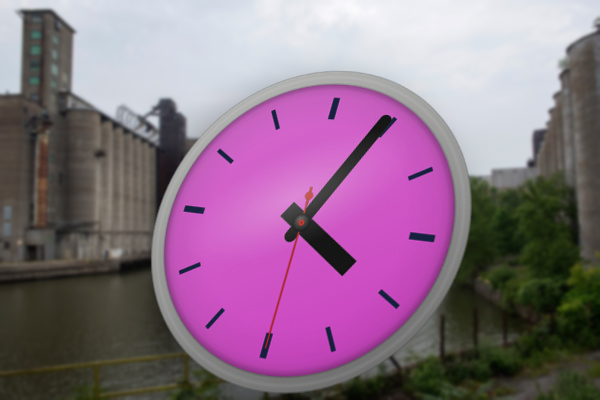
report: 4h04m30s
